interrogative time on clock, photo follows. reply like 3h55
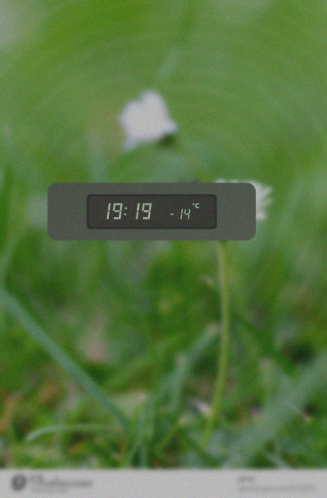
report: 19h19
